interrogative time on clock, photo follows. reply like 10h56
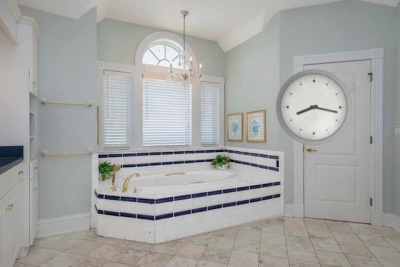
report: 8h17
